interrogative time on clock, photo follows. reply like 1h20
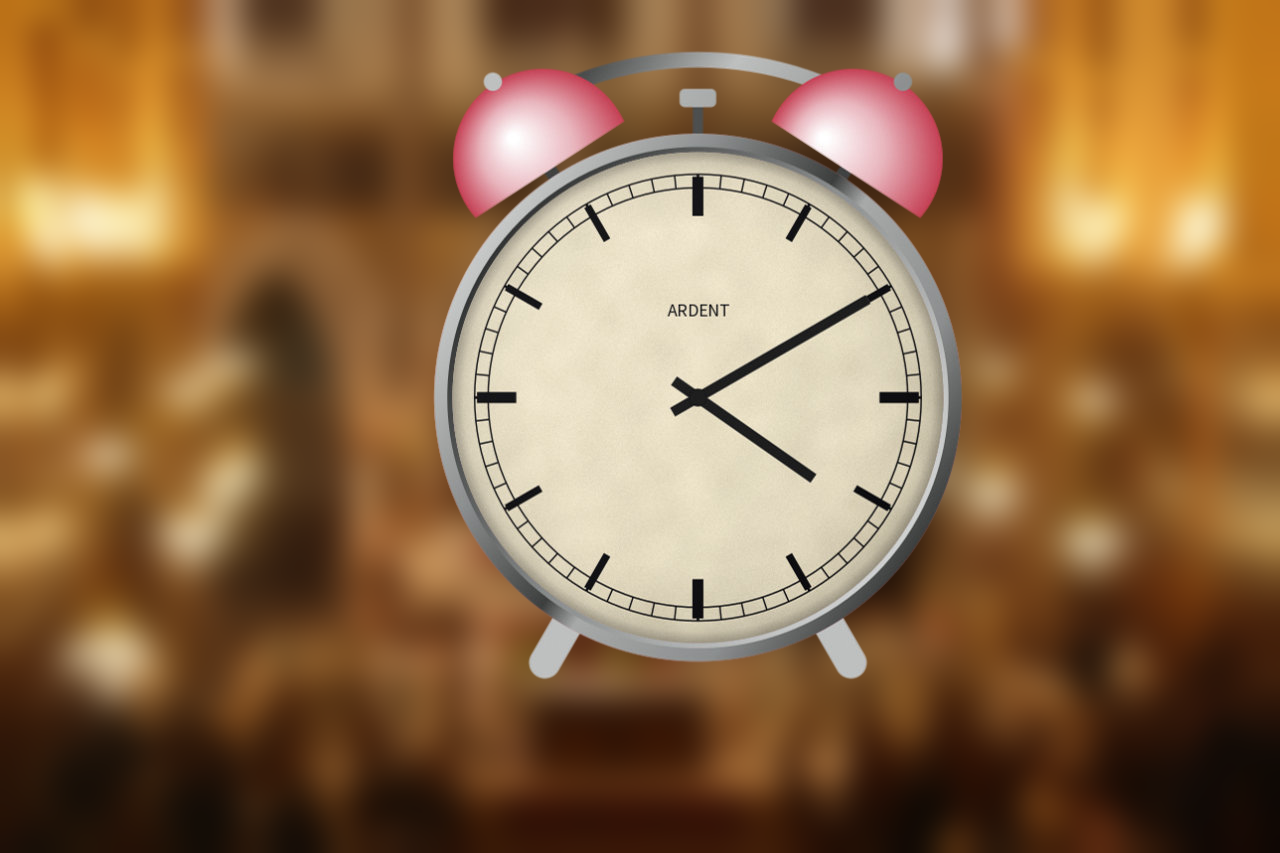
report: 4h10
